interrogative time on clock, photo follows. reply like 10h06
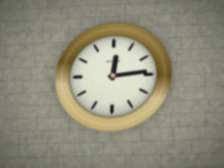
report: 12h14
